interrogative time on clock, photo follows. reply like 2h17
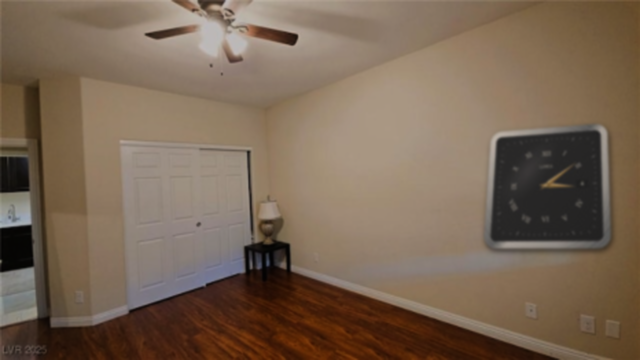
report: 3h09
